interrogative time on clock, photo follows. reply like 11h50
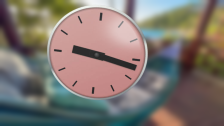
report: 9h17
